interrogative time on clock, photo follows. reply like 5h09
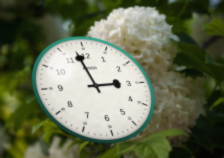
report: 2h58
